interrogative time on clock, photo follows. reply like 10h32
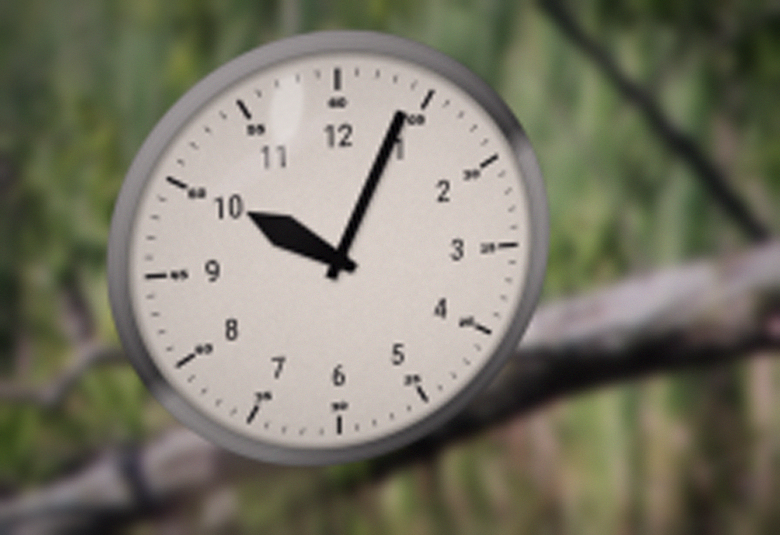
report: 10h04
